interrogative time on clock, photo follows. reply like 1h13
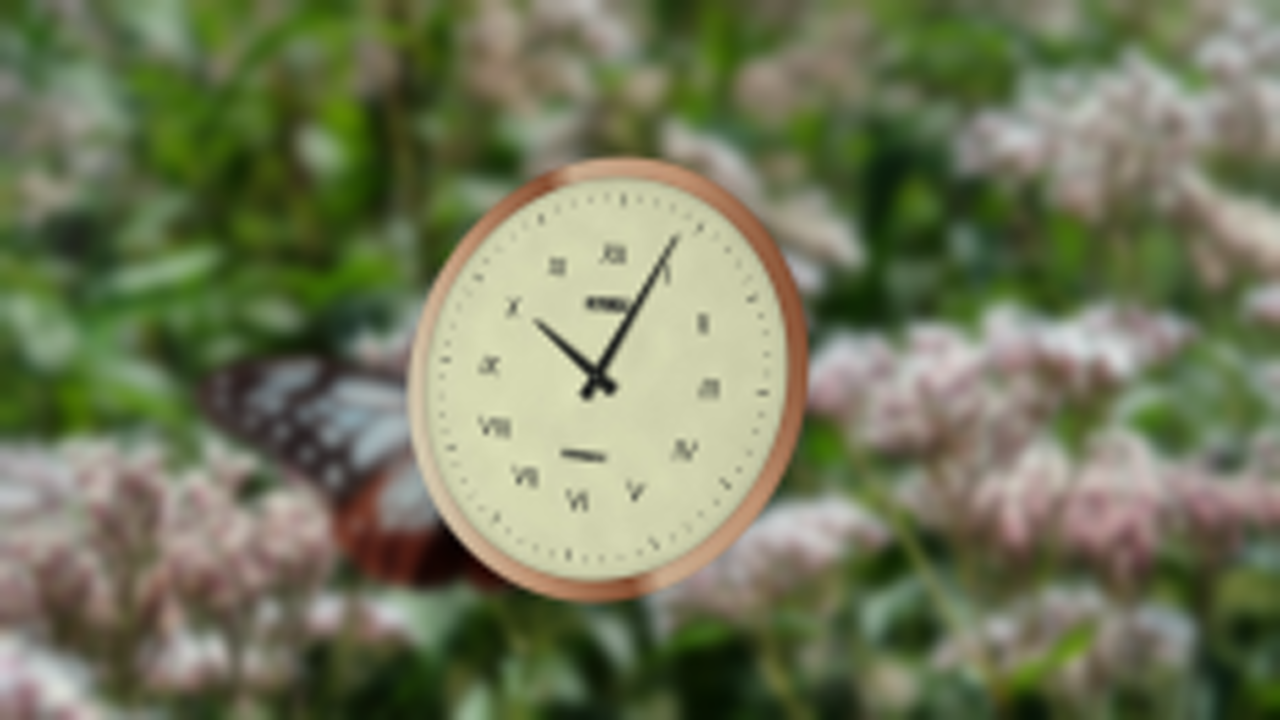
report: 10h04
